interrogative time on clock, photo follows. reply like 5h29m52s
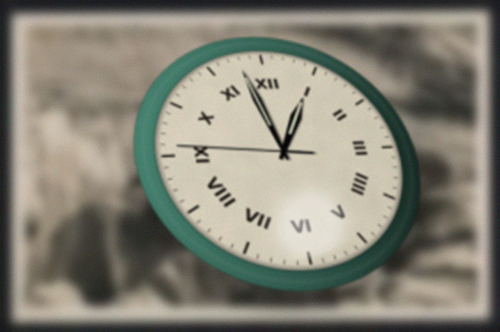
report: 12h57m46s
